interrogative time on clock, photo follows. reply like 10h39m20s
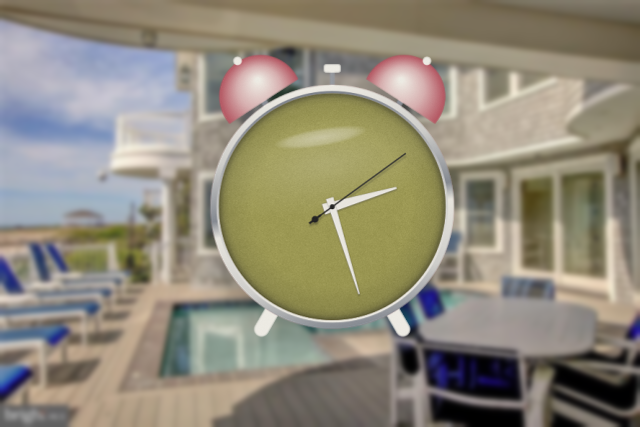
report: 2h27m09s
